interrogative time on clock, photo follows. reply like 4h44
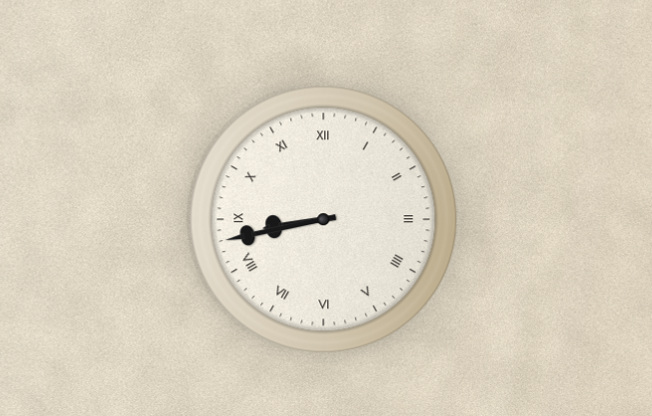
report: 8h43
